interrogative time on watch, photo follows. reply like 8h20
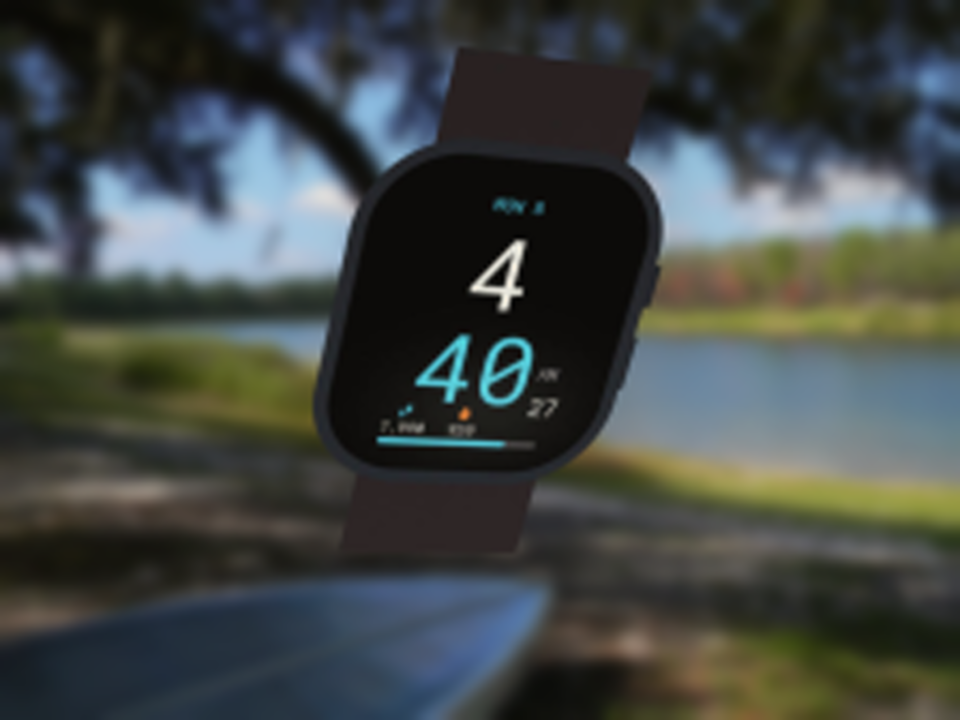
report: 4h40
